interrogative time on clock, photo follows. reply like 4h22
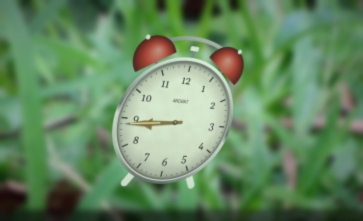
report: 8h44
